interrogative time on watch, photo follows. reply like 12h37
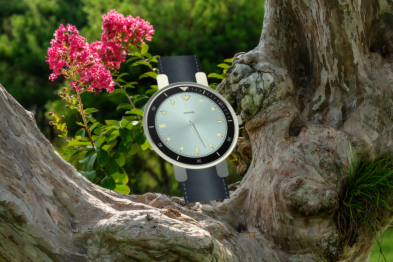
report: 5h27
